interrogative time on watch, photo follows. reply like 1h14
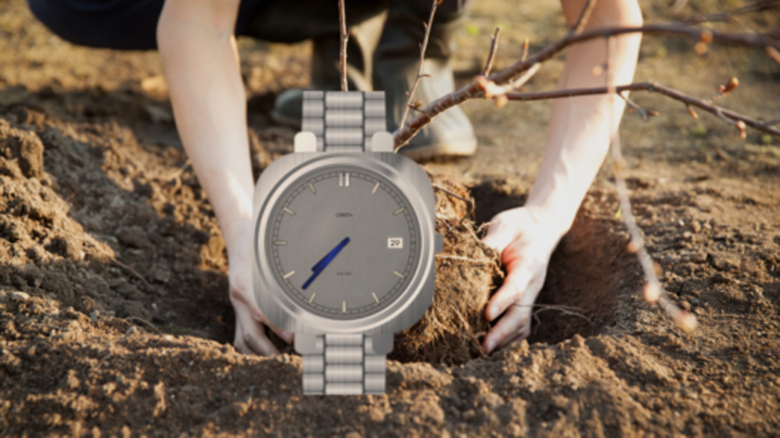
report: 7h37
